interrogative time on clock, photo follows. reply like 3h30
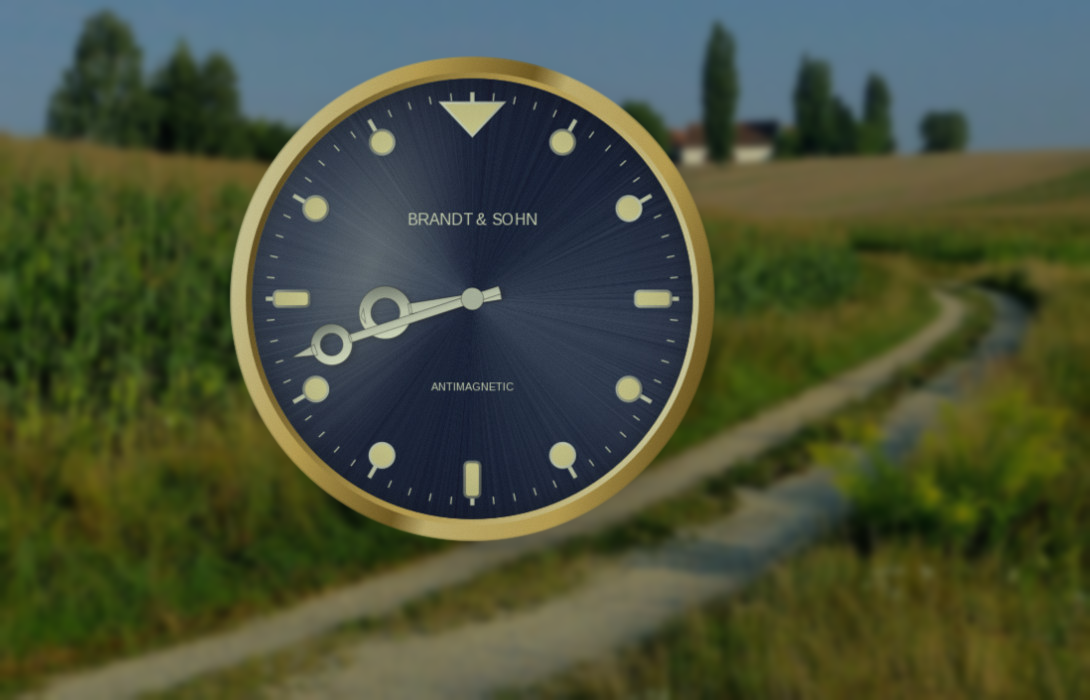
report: 8h42
